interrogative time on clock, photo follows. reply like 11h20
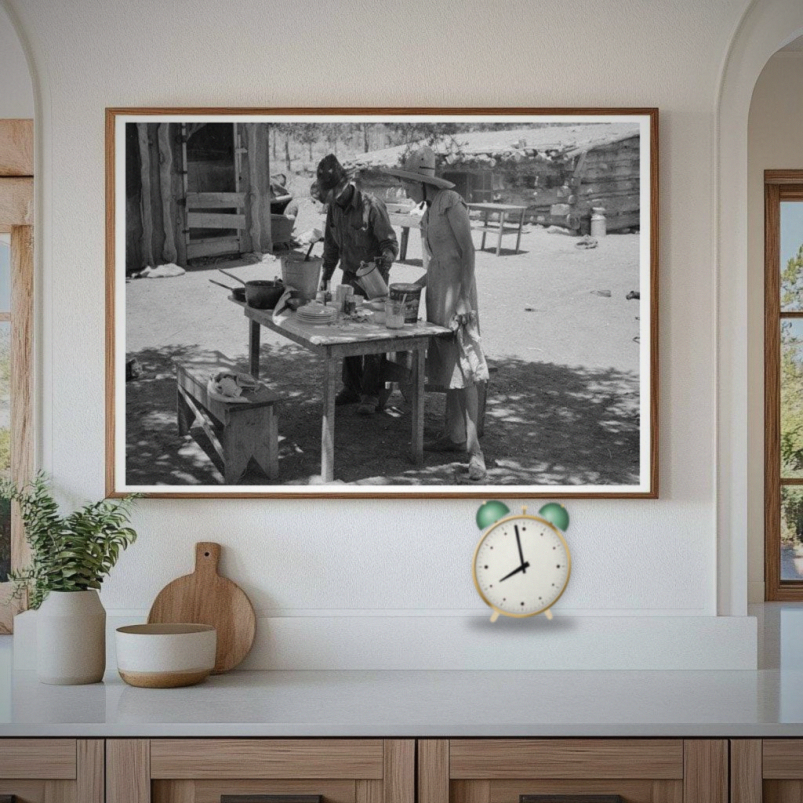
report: 7h58
